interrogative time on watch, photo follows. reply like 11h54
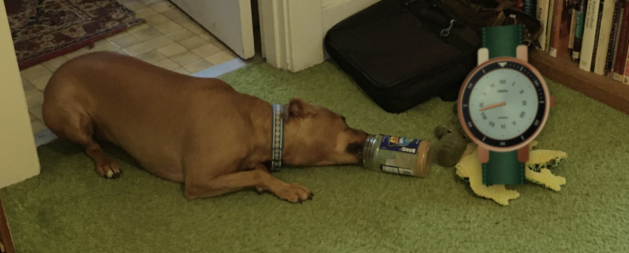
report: 8h43
